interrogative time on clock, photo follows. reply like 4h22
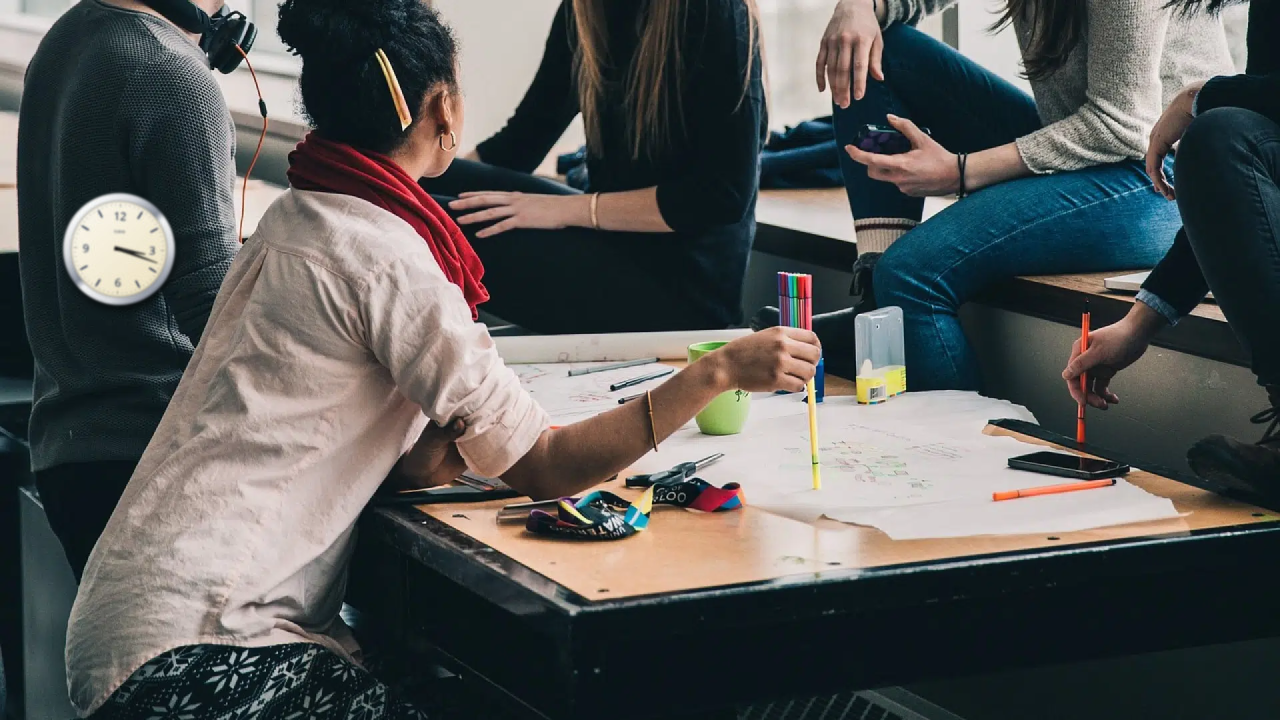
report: 3h18
